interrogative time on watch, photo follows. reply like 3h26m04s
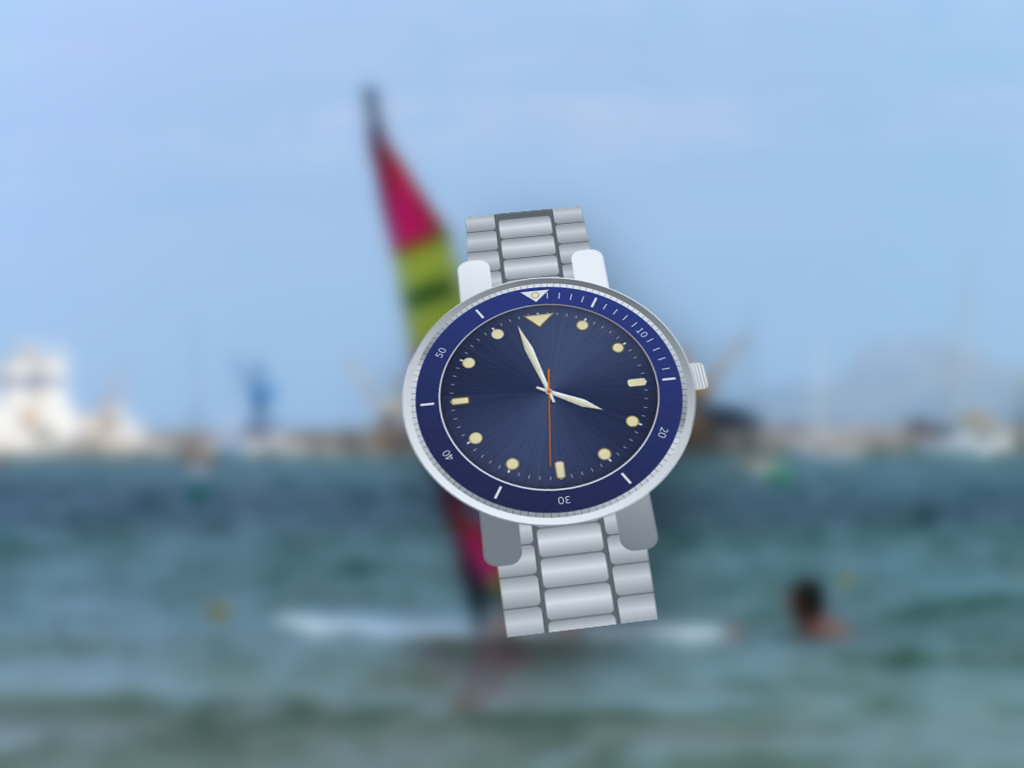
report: 3h57m31s
